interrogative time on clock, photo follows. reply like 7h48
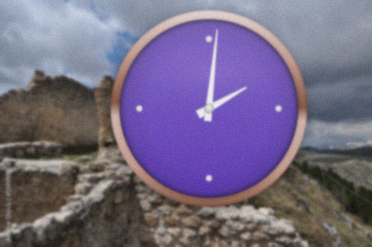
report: 2h01
